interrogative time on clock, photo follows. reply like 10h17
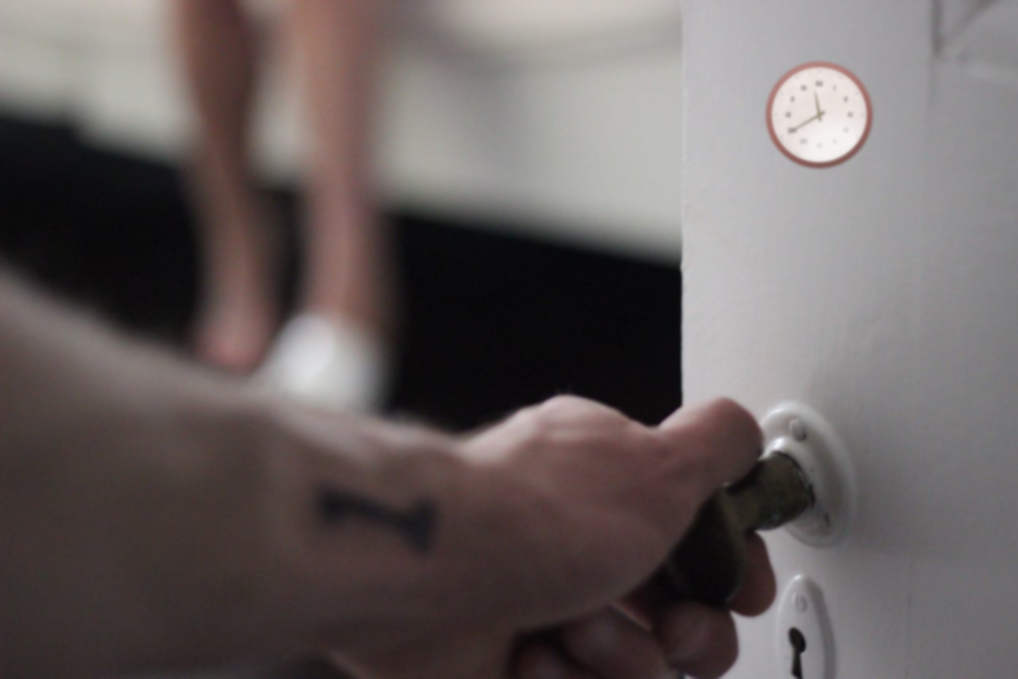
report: 11h40
